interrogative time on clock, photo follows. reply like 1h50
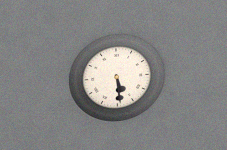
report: 5h29
